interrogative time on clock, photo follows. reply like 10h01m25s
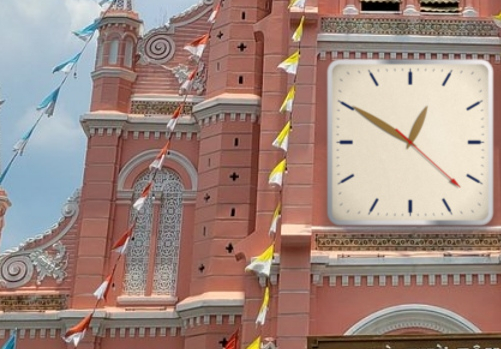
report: 12h50m22s
